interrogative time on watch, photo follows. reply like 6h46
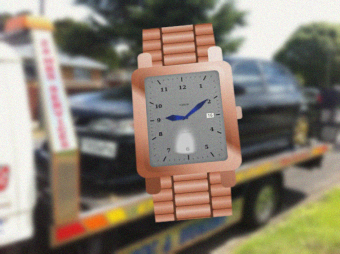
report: 9h09
